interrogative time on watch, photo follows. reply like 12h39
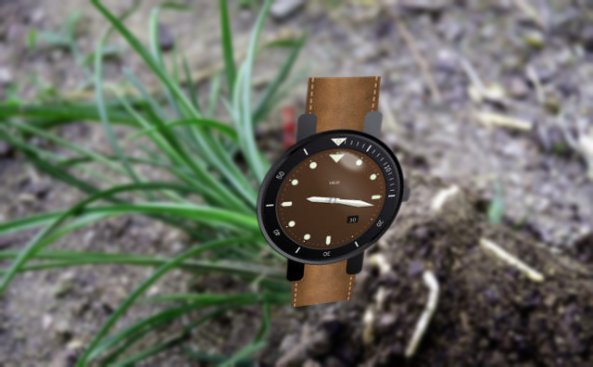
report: 9h17
